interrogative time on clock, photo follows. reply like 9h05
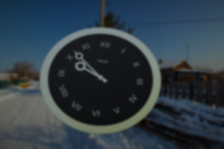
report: 9h52
